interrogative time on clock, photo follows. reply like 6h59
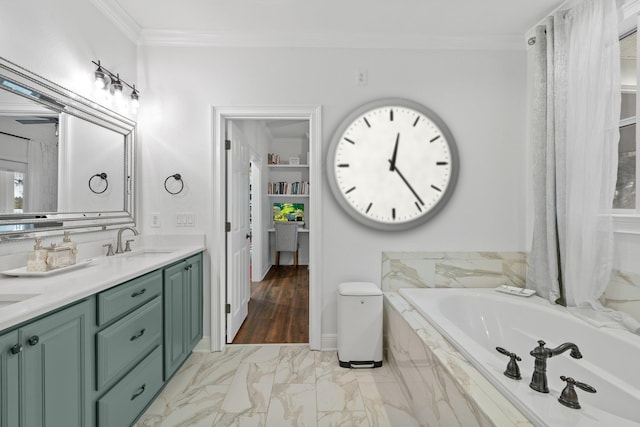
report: 12h24
